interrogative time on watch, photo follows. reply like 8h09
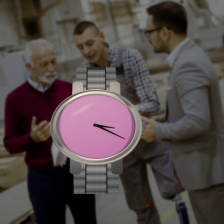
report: 3h20
